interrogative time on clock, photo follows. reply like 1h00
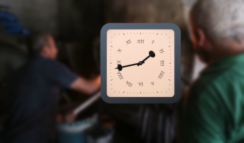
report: 1h43
